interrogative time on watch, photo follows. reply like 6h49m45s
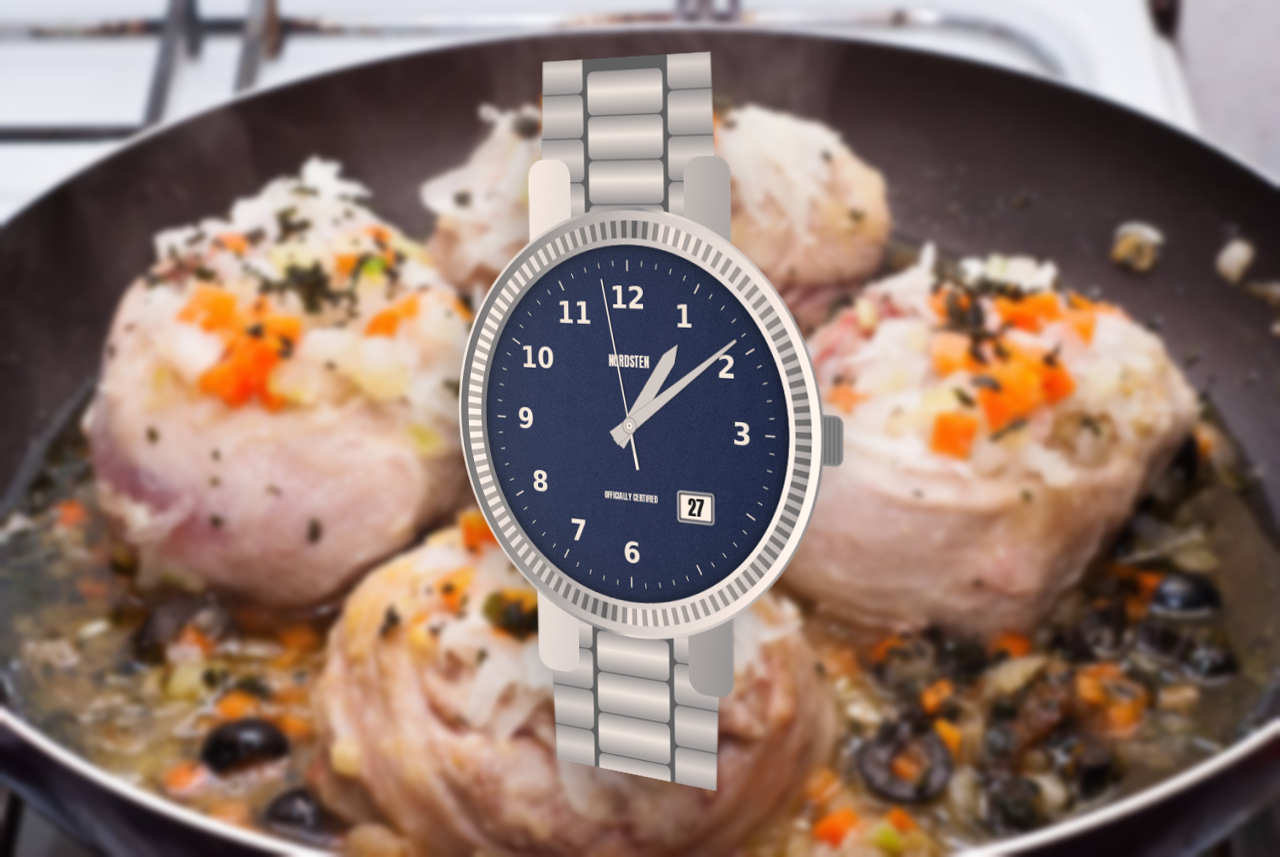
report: 1h08m58s
